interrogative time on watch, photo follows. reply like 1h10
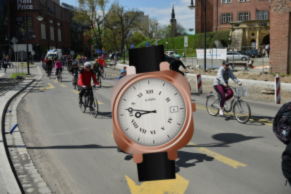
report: 8h47
